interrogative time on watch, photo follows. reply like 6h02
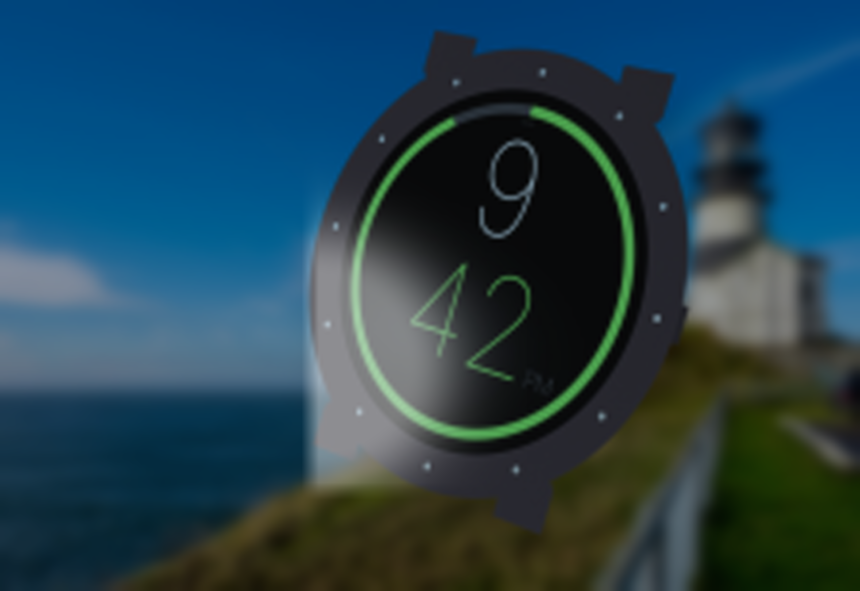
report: 9h42
